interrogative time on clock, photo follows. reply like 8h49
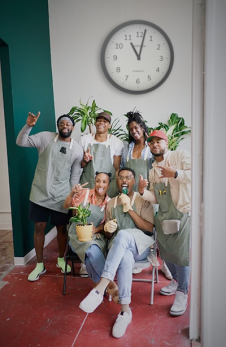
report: 11h02
